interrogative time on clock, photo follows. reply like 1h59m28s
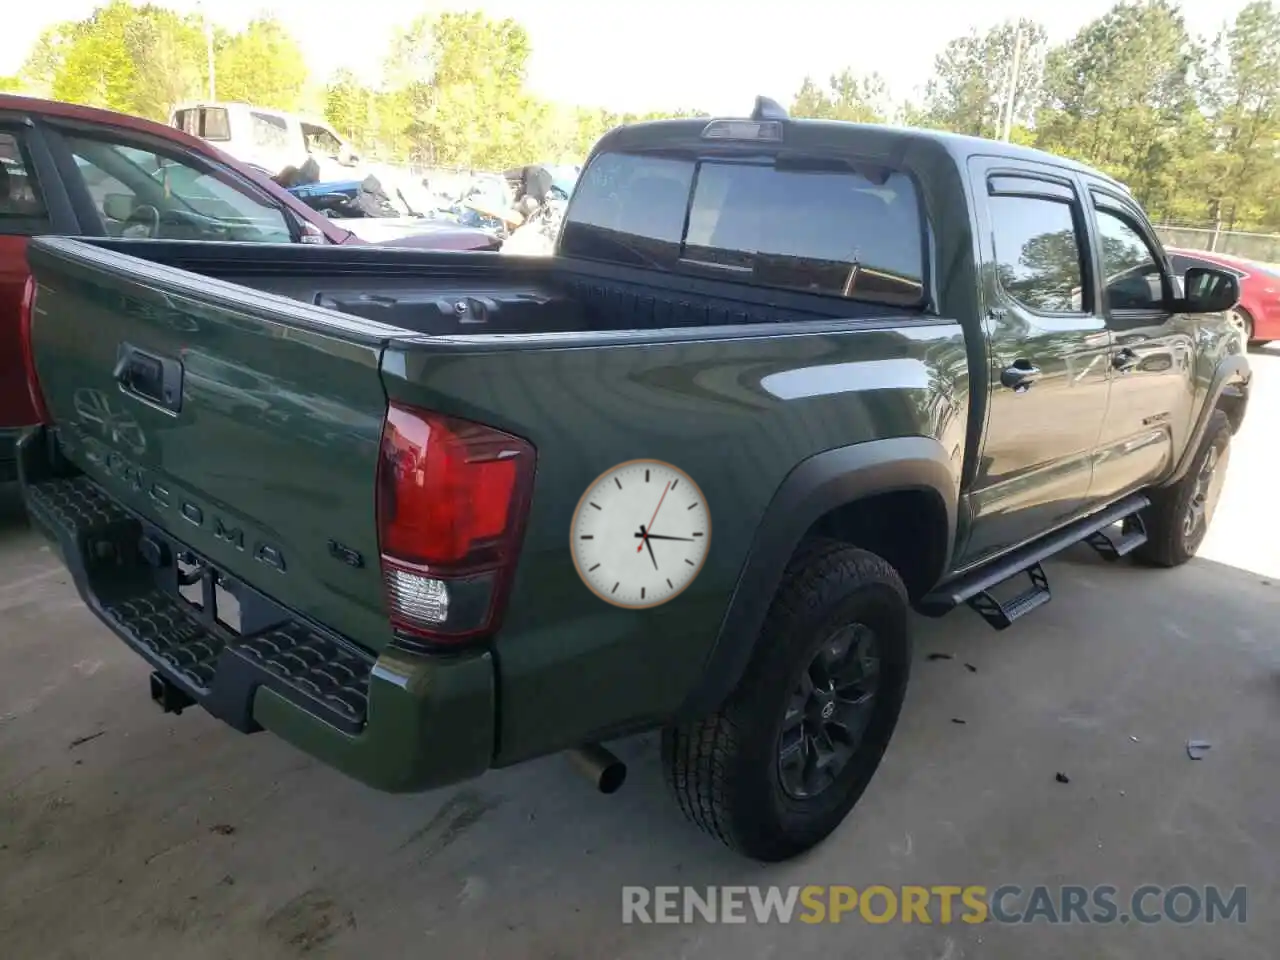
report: 5h16m04s
